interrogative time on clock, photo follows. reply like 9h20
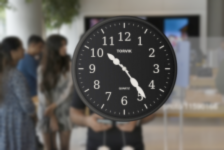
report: 10h24
